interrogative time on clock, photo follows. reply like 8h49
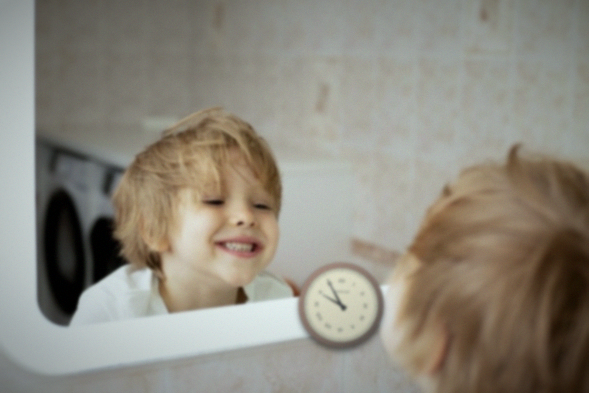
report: 9h55
